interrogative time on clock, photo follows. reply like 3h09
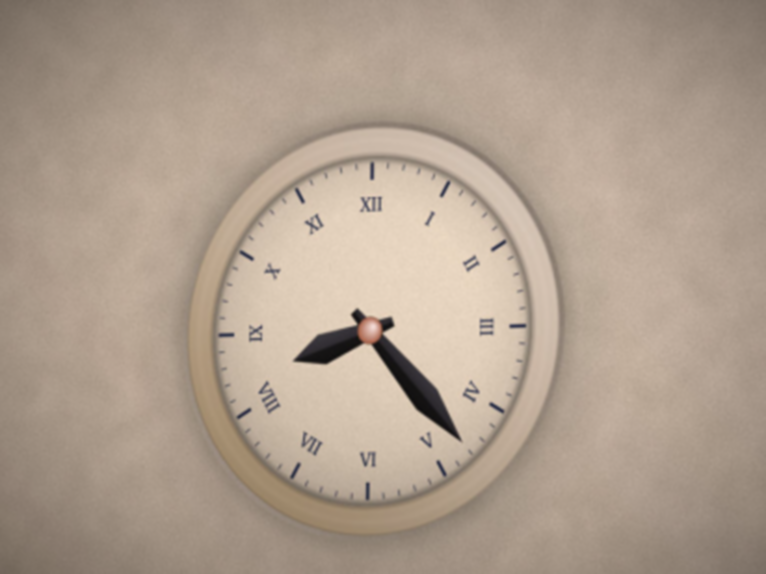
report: 8h23
